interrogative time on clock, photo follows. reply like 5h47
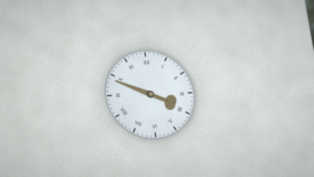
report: 3h49
